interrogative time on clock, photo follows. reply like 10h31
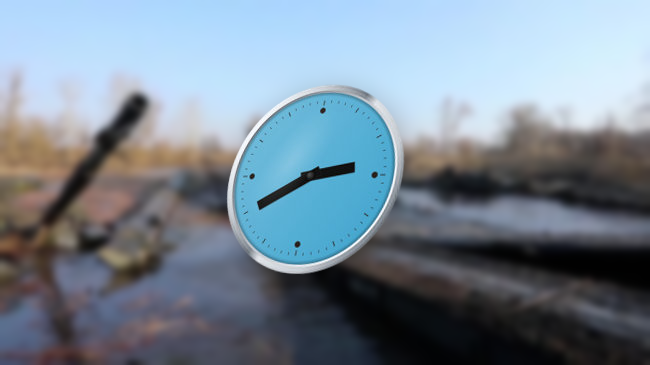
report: 2h40
